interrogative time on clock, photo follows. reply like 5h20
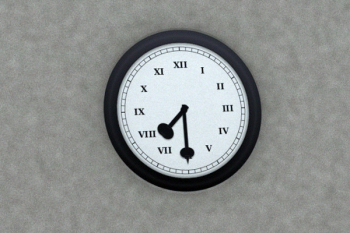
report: 7h30
